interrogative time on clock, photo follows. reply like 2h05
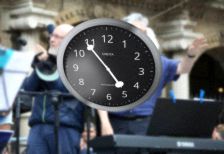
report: 4h54
